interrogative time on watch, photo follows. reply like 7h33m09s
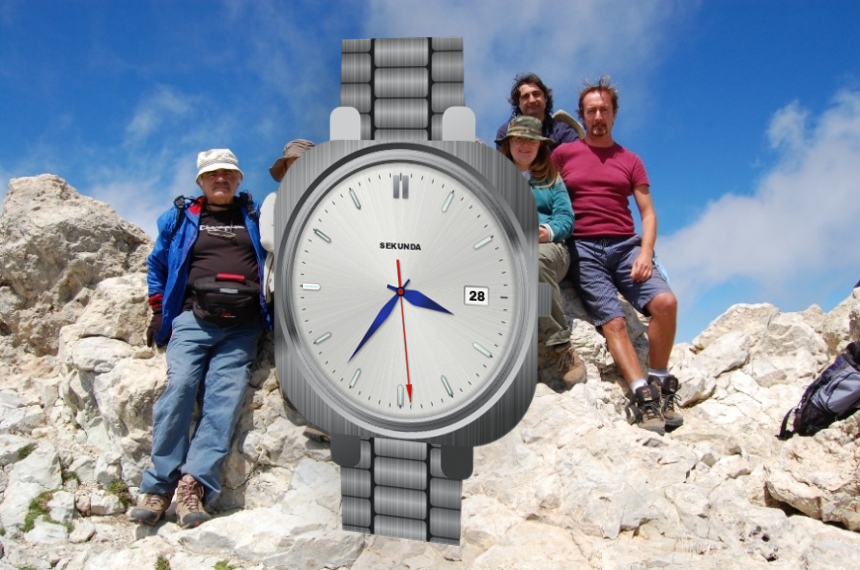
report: 3h36m29s
